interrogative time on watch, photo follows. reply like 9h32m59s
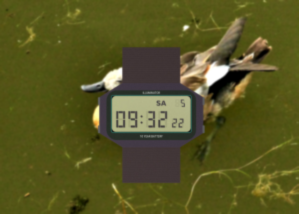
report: 9h32m22s
